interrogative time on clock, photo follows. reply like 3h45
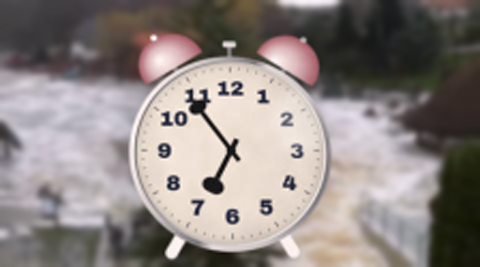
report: 6h54
